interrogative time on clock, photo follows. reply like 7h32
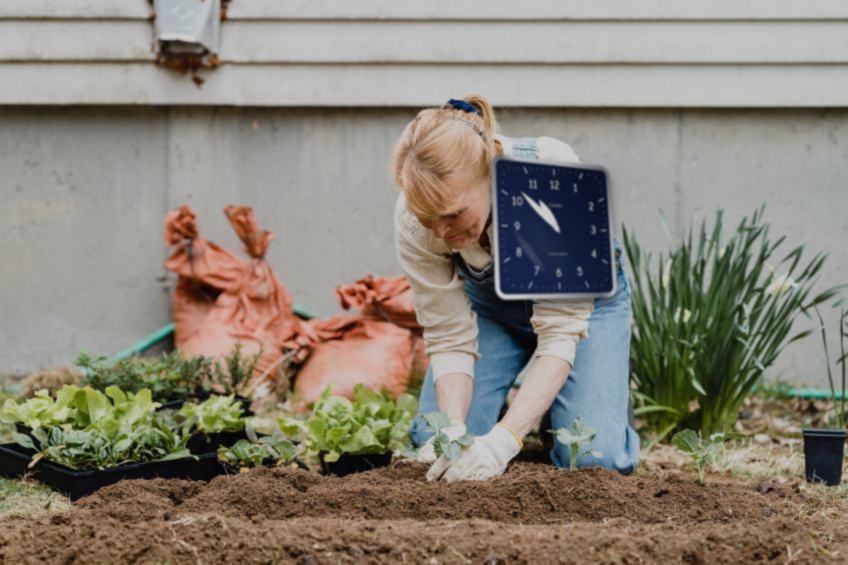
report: 10h52
